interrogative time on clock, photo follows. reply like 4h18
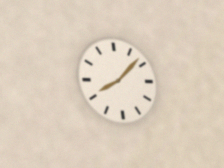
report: 8h08
